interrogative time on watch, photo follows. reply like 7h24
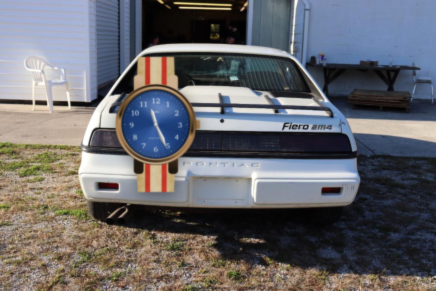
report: 11h26
